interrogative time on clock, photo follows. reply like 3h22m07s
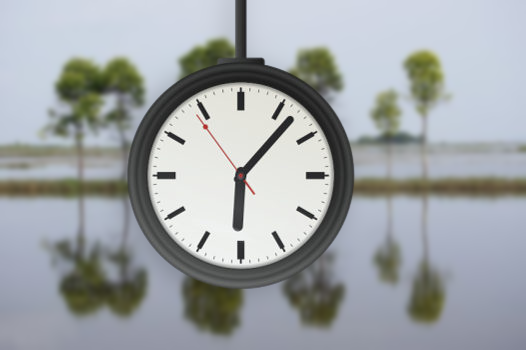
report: 6h06m54s
